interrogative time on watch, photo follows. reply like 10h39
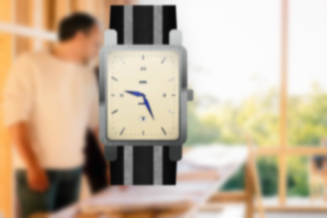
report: 9h26
